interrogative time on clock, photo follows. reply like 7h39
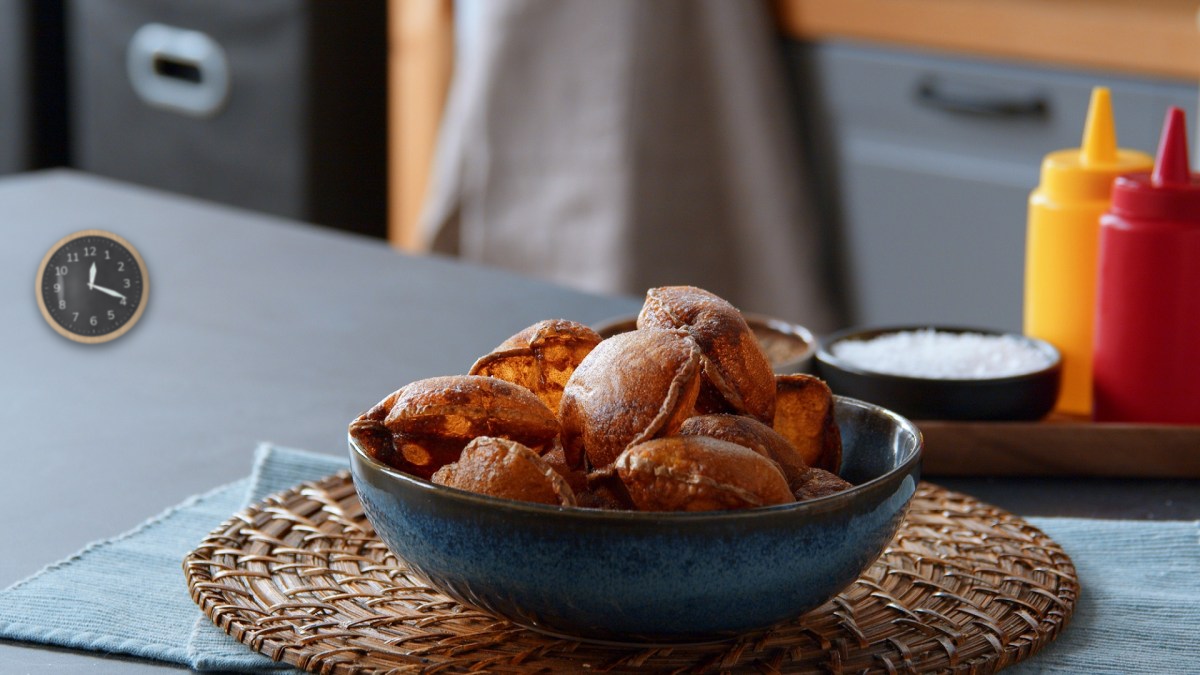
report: 12h19
